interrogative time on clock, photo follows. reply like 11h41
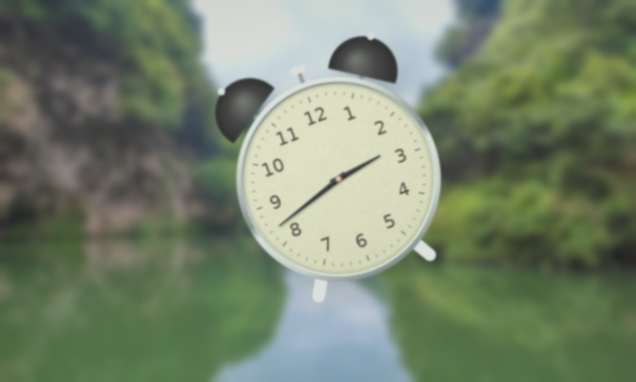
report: 2h42
